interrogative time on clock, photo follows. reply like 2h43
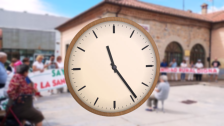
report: 11h24
